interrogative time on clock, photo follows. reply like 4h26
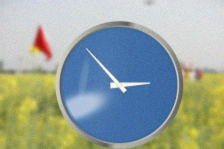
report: 2h53
